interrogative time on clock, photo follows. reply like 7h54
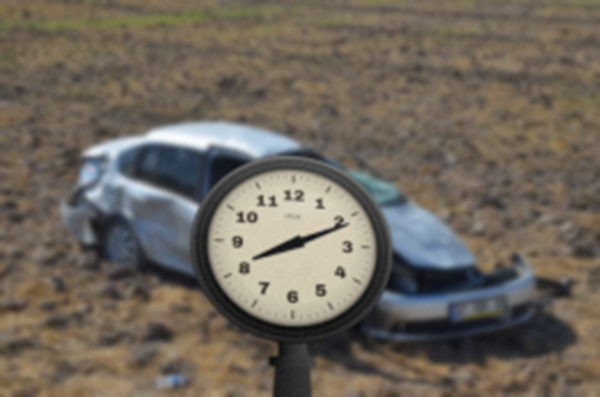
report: 8h11
